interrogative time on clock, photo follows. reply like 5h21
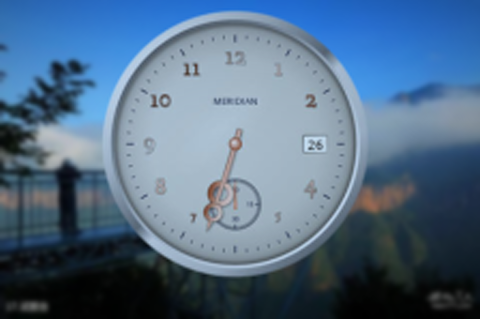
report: 6h33
